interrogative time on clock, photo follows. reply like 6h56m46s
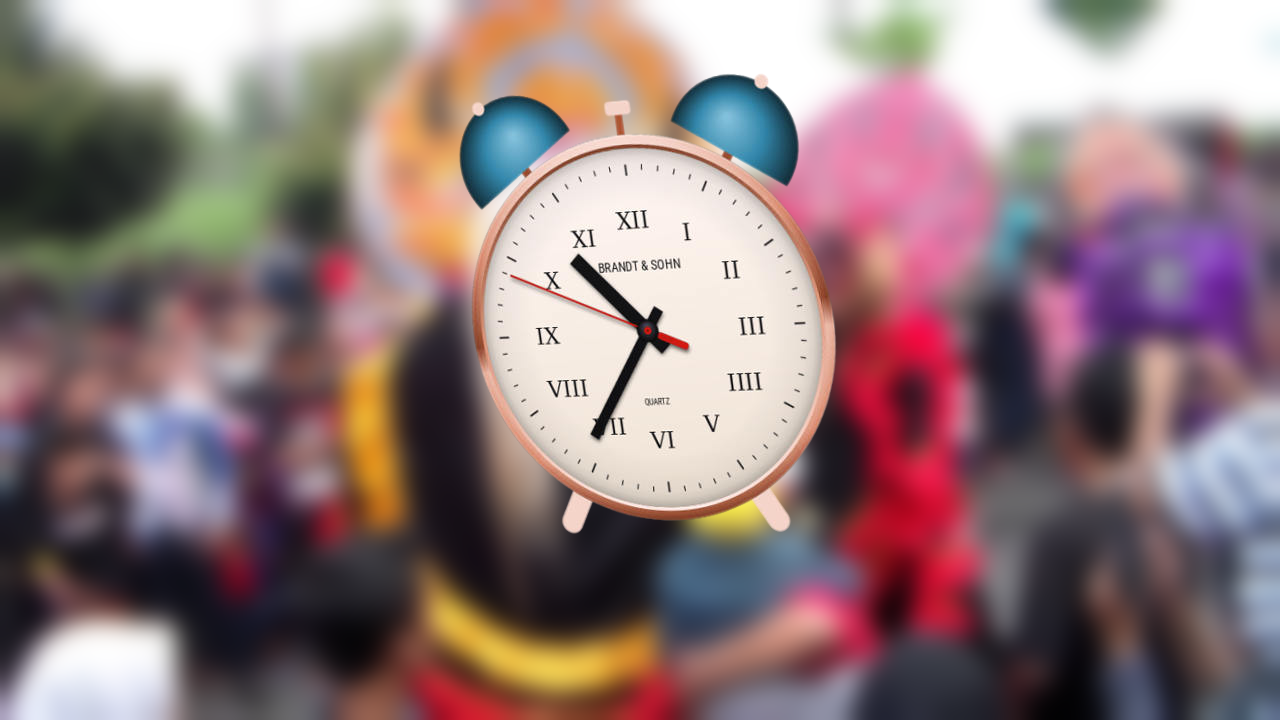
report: 10h35m49s
